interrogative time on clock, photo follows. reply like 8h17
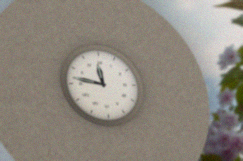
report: 11h47
